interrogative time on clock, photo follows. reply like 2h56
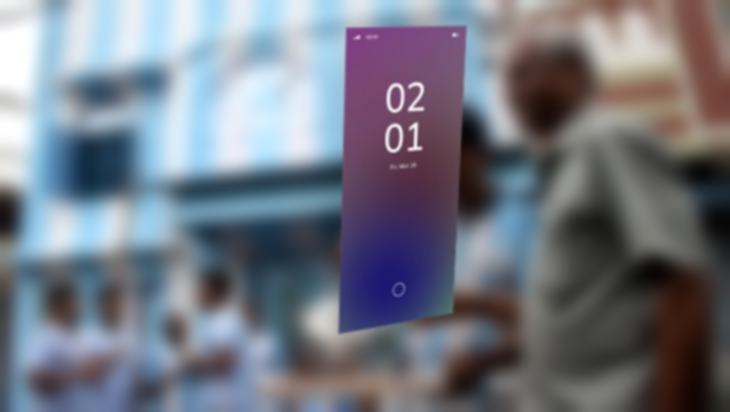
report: 2h01
